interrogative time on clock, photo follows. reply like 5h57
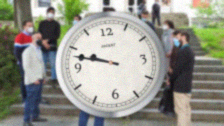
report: 9h48
